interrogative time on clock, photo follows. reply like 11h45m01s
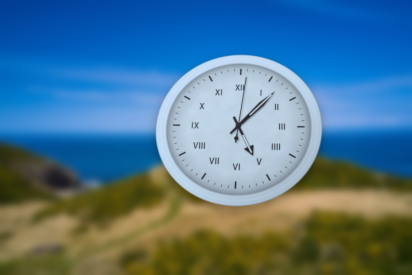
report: 5h07m01s
